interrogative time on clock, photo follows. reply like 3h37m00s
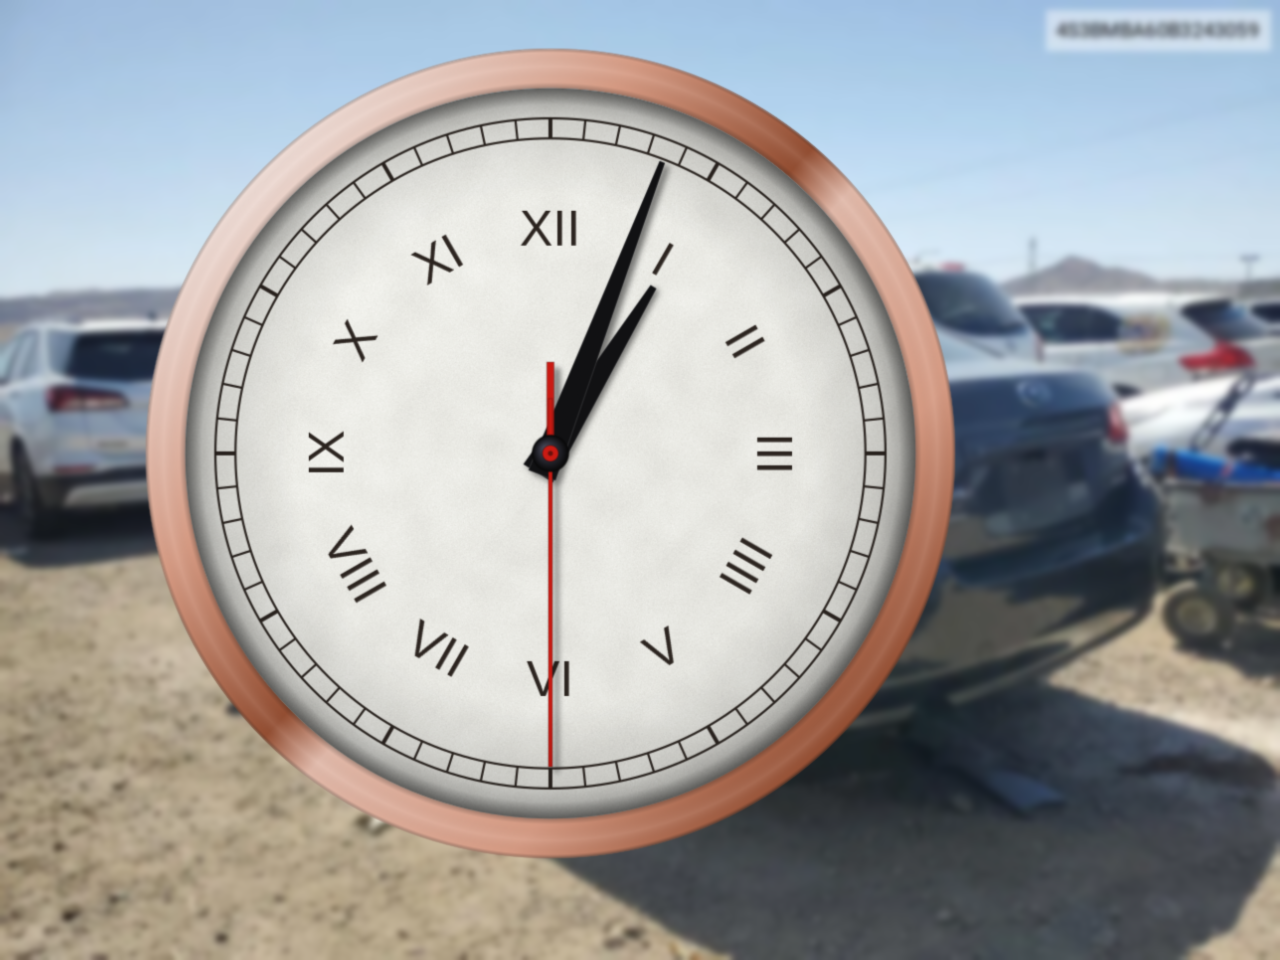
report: 1h03m30s
